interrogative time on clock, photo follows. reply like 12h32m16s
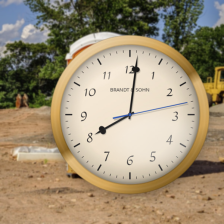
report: 8h01m13s
